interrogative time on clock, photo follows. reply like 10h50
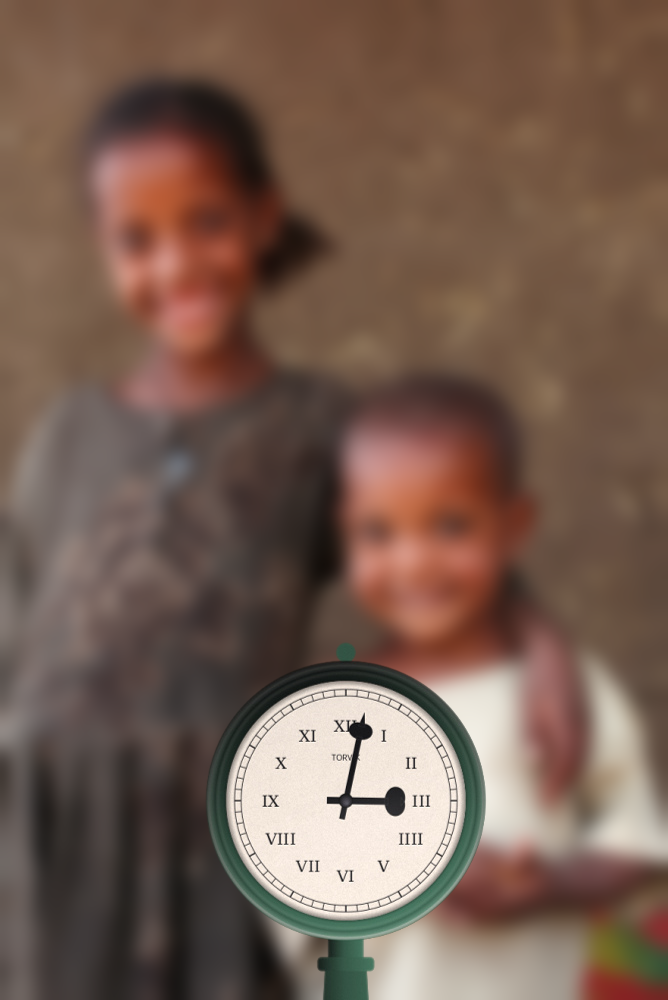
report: 3h02
